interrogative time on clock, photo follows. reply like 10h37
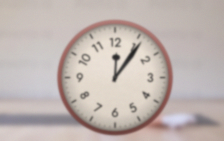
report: 12h06
